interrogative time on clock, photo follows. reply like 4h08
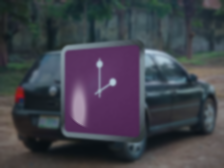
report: 2h00
